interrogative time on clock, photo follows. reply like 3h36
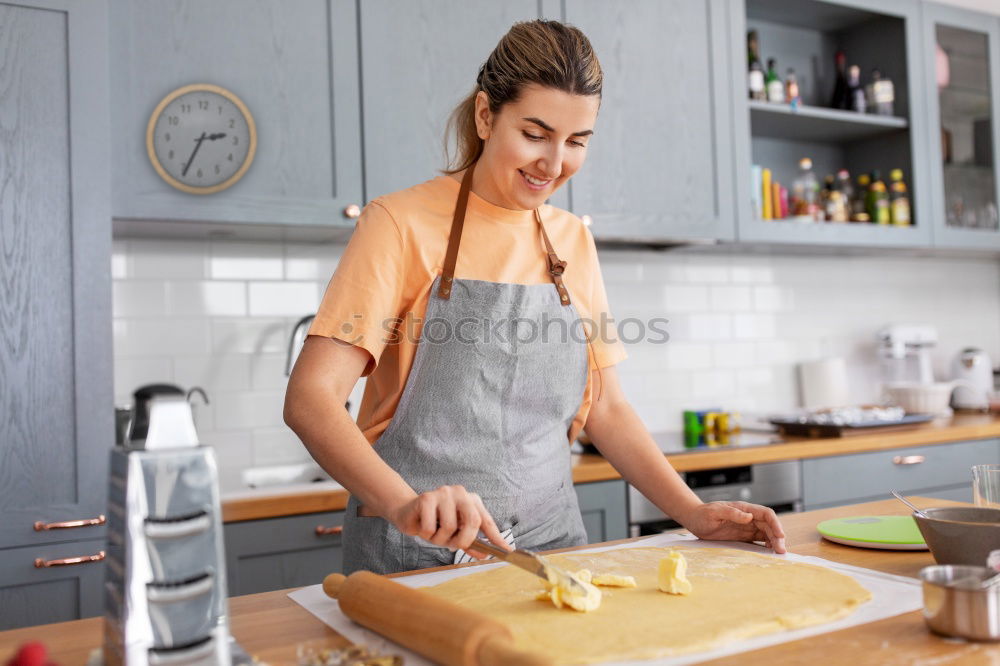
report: 2h34
